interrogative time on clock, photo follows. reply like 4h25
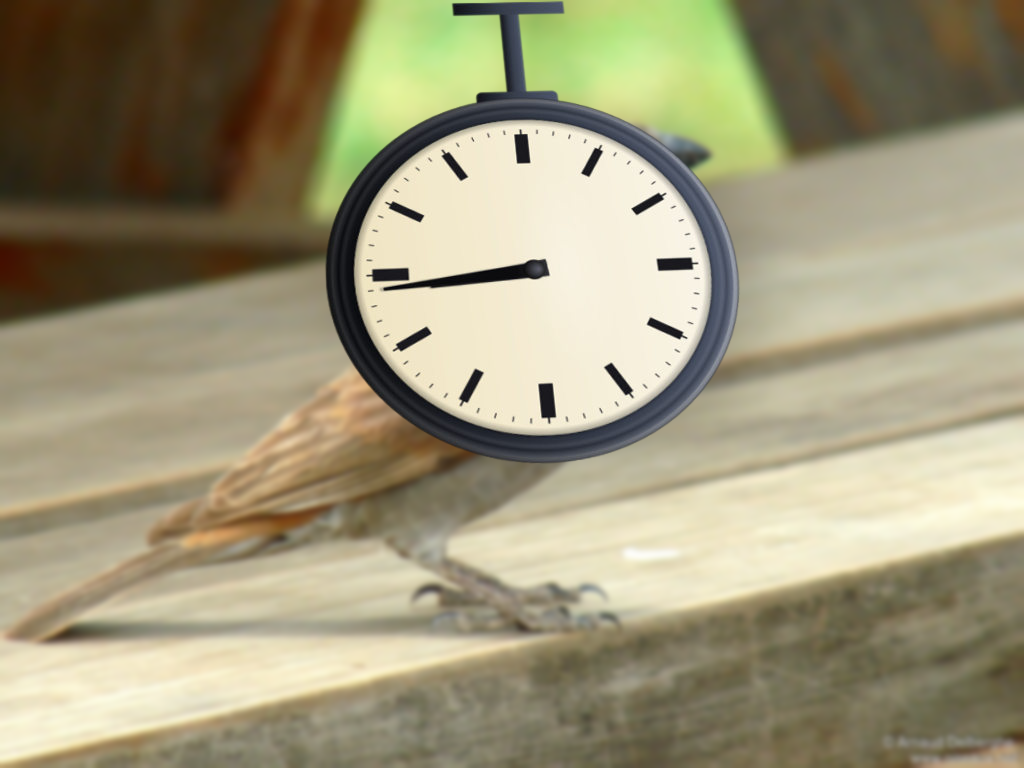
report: 8h44
